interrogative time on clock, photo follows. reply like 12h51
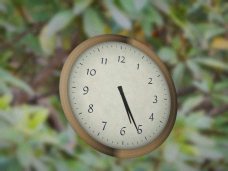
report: 5h26
